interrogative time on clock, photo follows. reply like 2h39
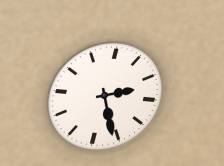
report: 2h26
